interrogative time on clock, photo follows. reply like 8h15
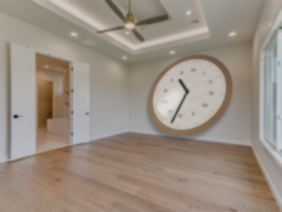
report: 10h32
